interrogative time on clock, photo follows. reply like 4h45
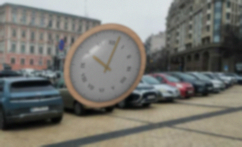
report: 10h02
